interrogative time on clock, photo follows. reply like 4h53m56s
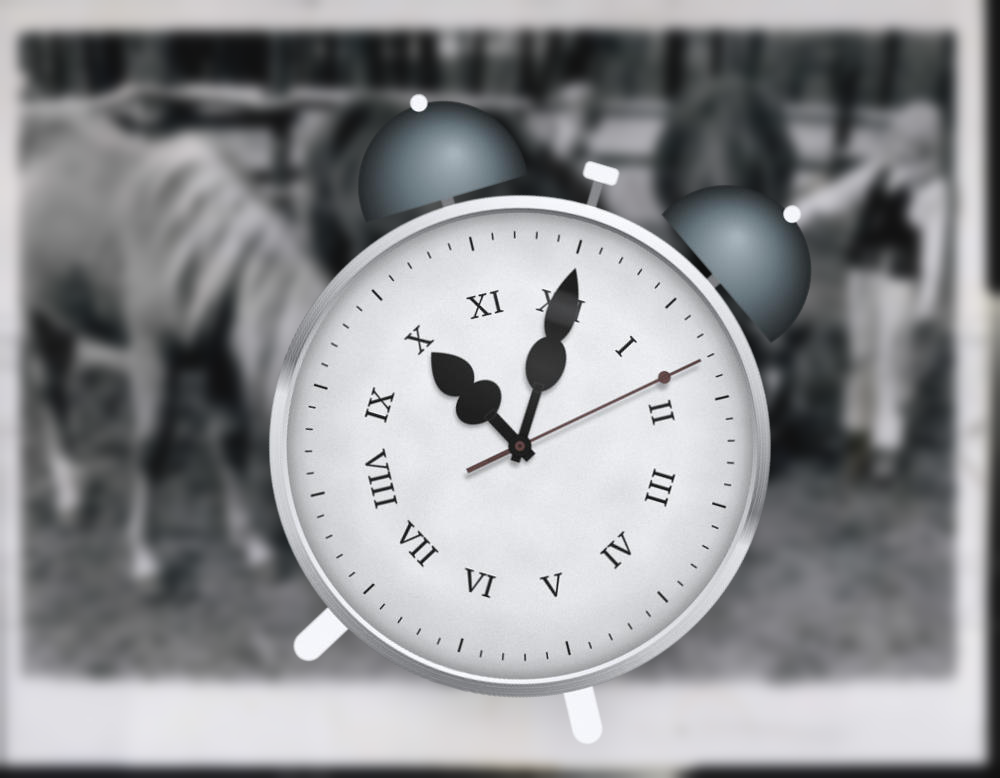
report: 10h00m08s
